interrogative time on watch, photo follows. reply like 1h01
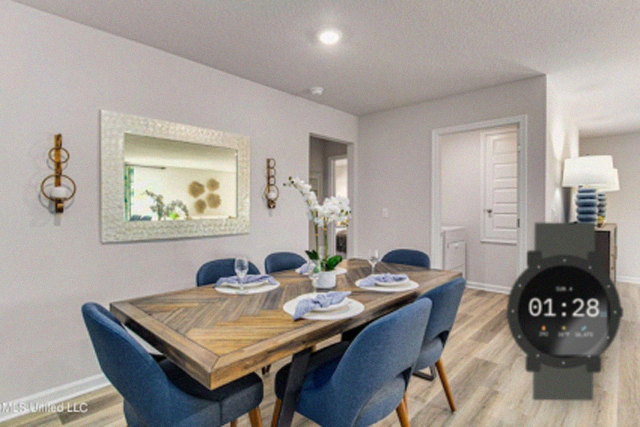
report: 1h28
